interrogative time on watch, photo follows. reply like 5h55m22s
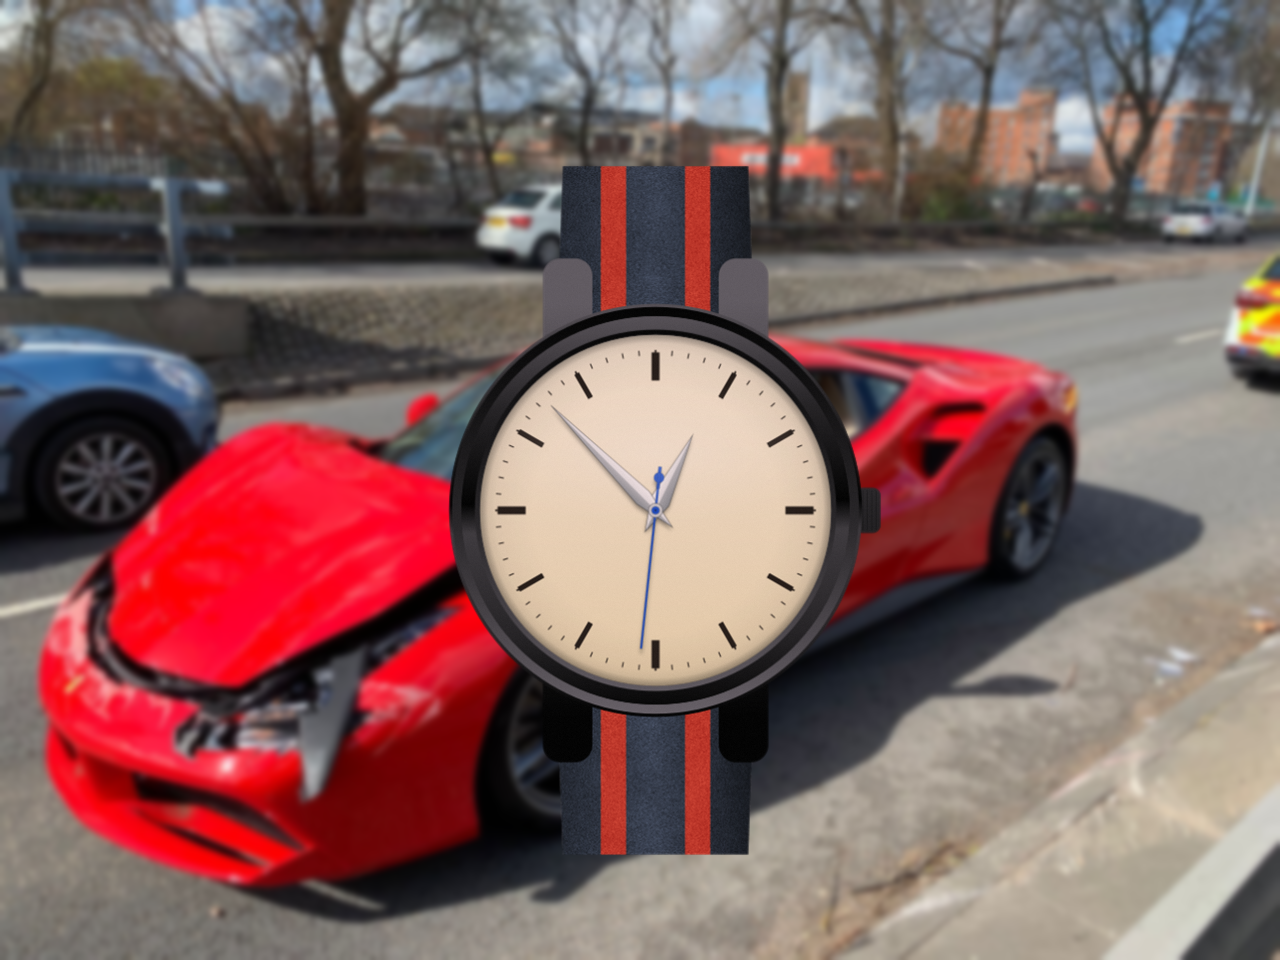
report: 12h52m31s
